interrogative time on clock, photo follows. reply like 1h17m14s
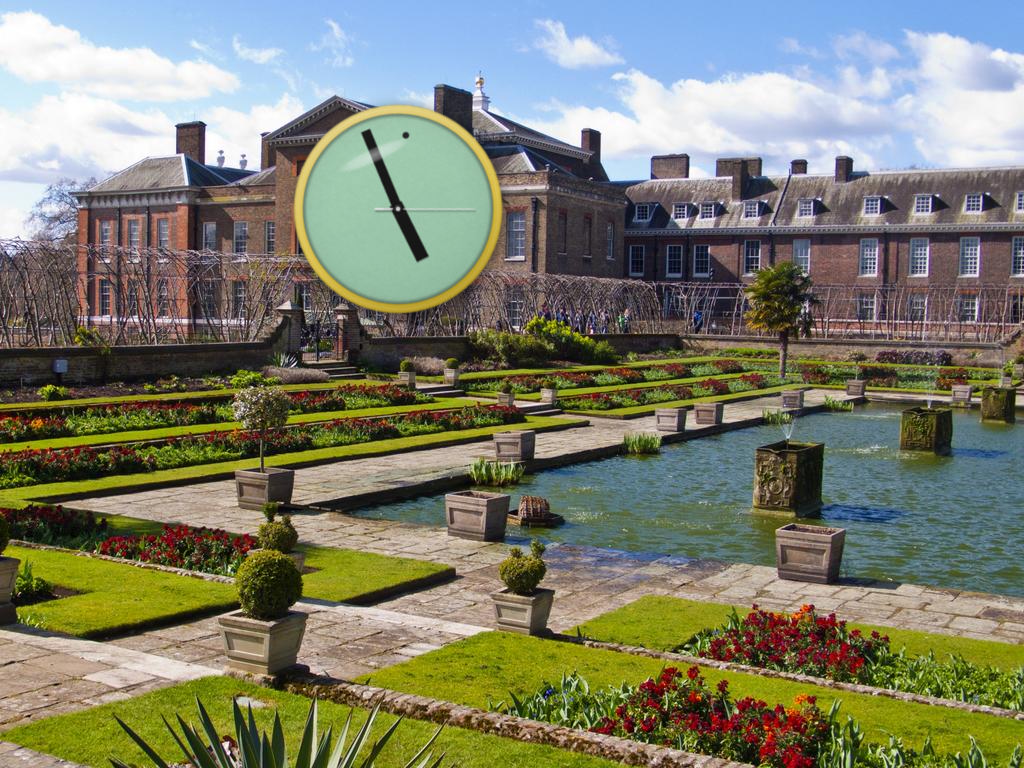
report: 4h55m14s
